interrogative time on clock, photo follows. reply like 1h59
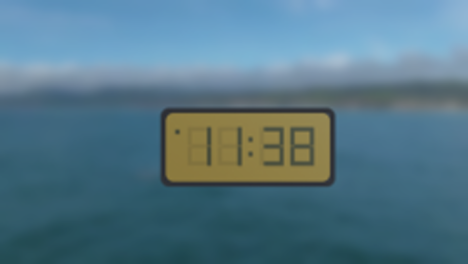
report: 11h38
